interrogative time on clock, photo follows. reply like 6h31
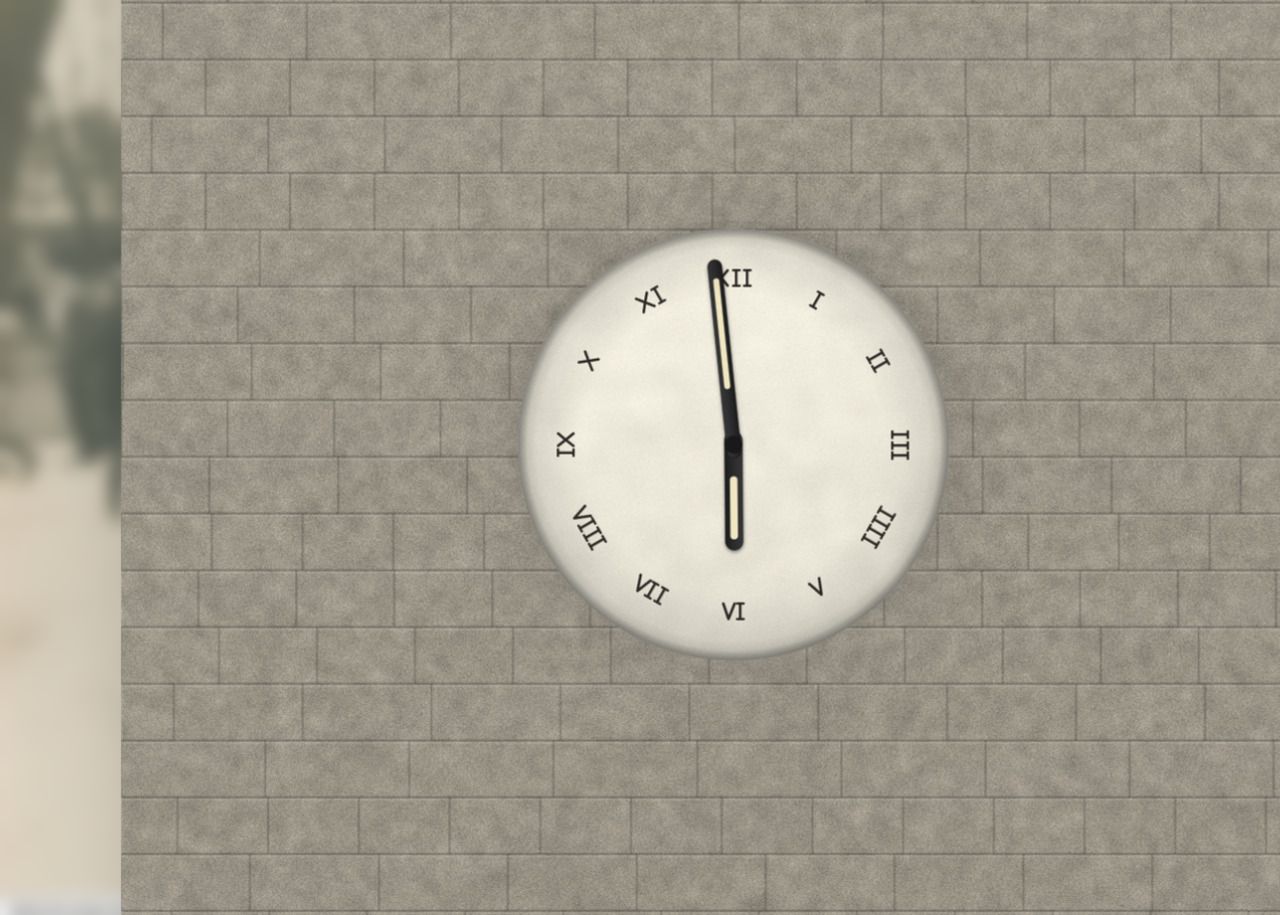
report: 5h59
